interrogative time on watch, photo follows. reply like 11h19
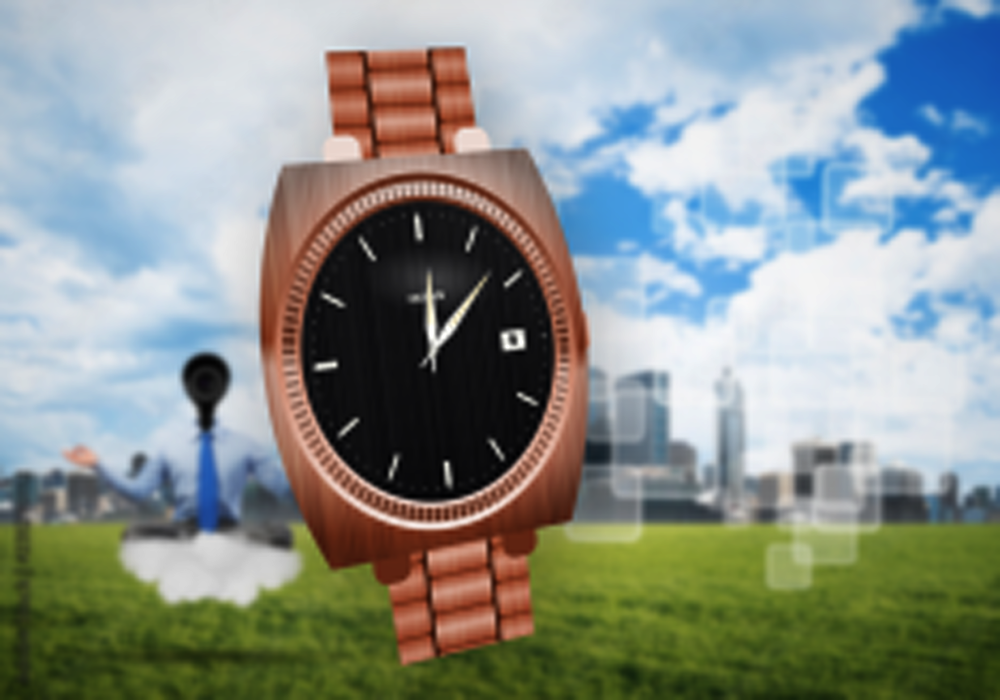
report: 12h08
